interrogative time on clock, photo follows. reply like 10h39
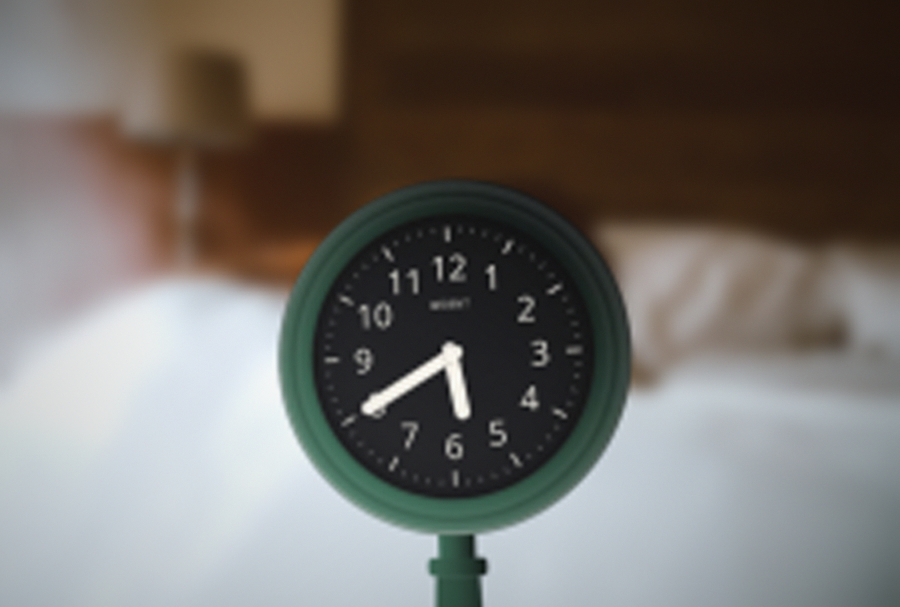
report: 5h40
